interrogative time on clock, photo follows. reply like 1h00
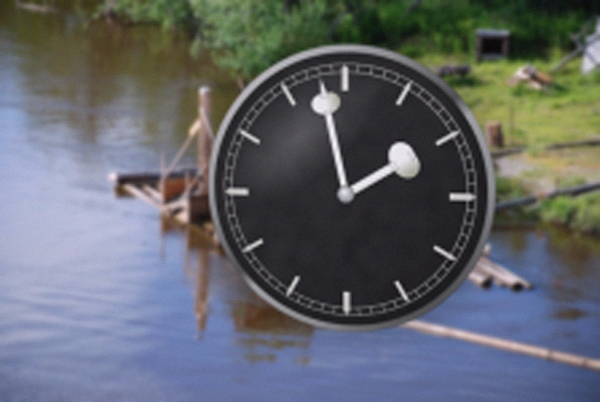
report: 1h58
